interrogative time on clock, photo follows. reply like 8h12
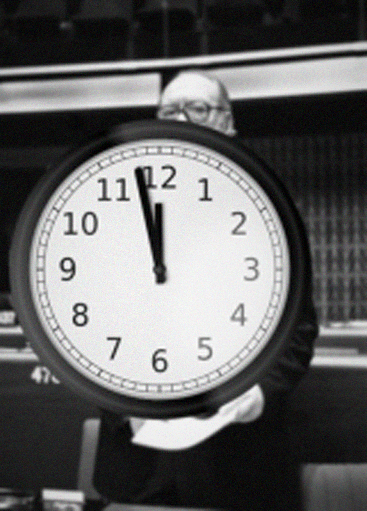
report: 11h58
